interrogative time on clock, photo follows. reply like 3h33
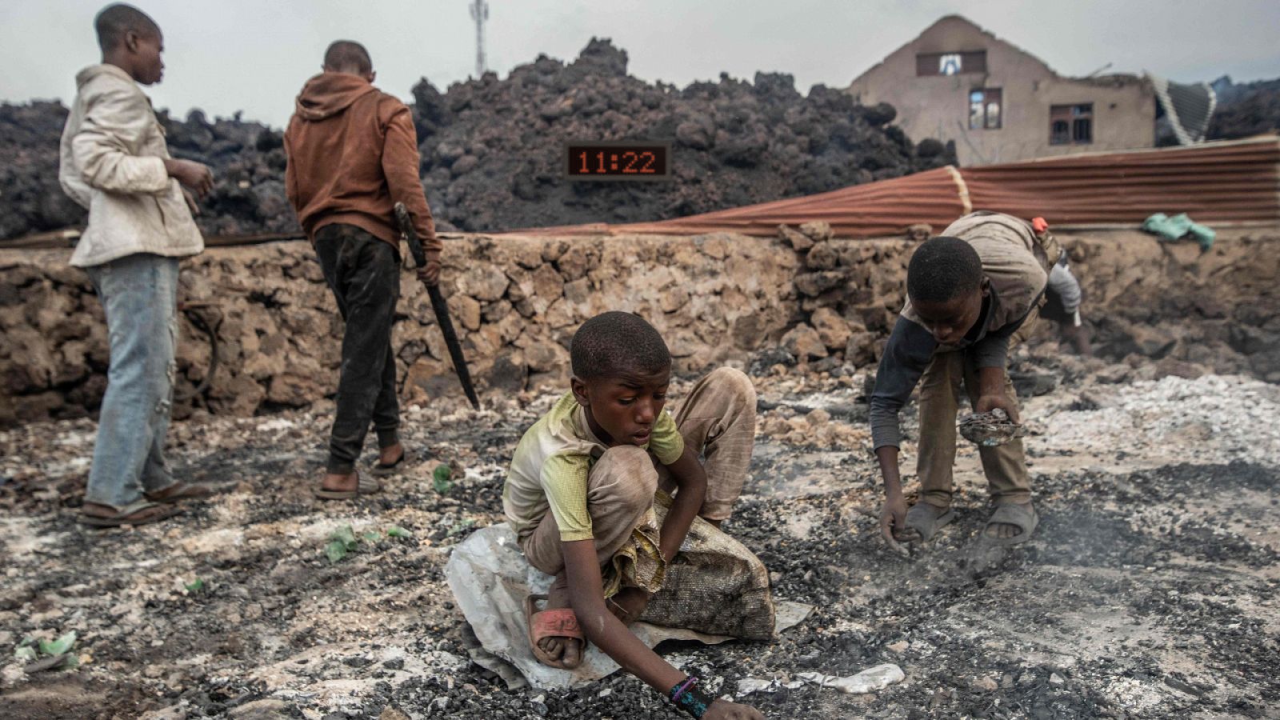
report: 11h22
